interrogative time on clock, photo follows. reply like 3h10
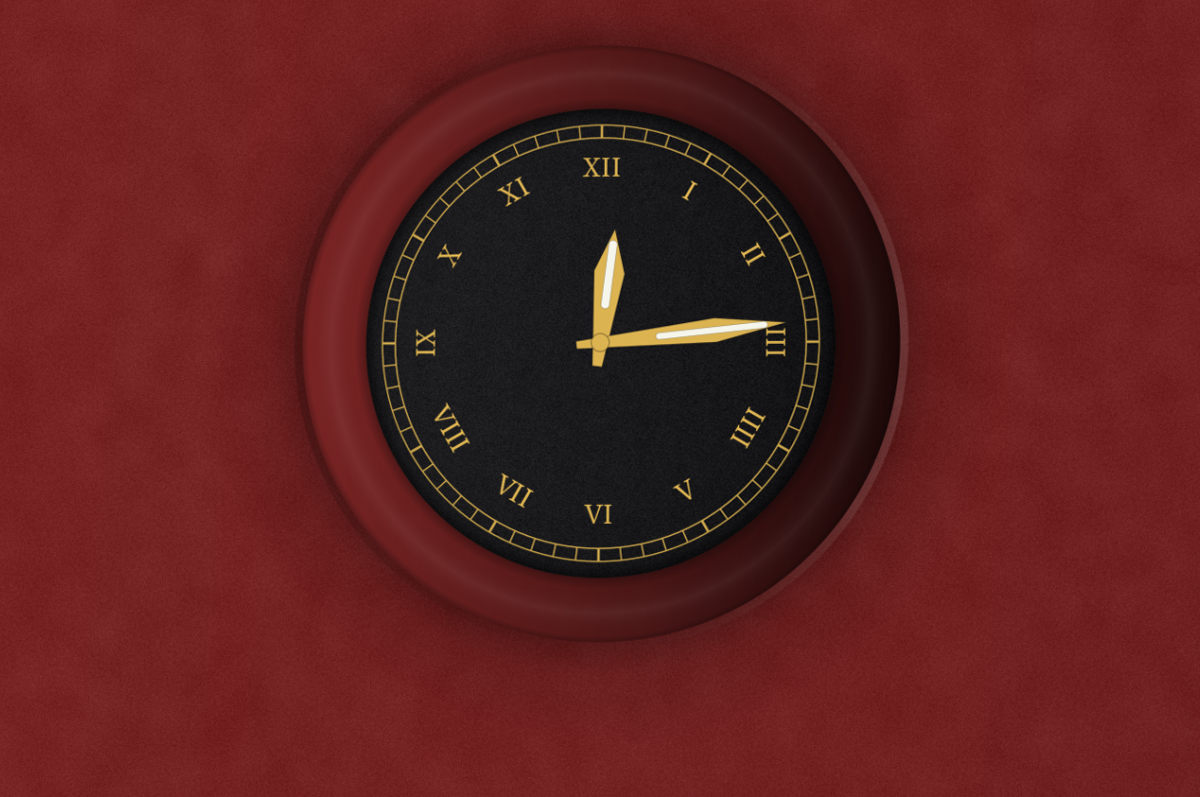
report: 12h14
